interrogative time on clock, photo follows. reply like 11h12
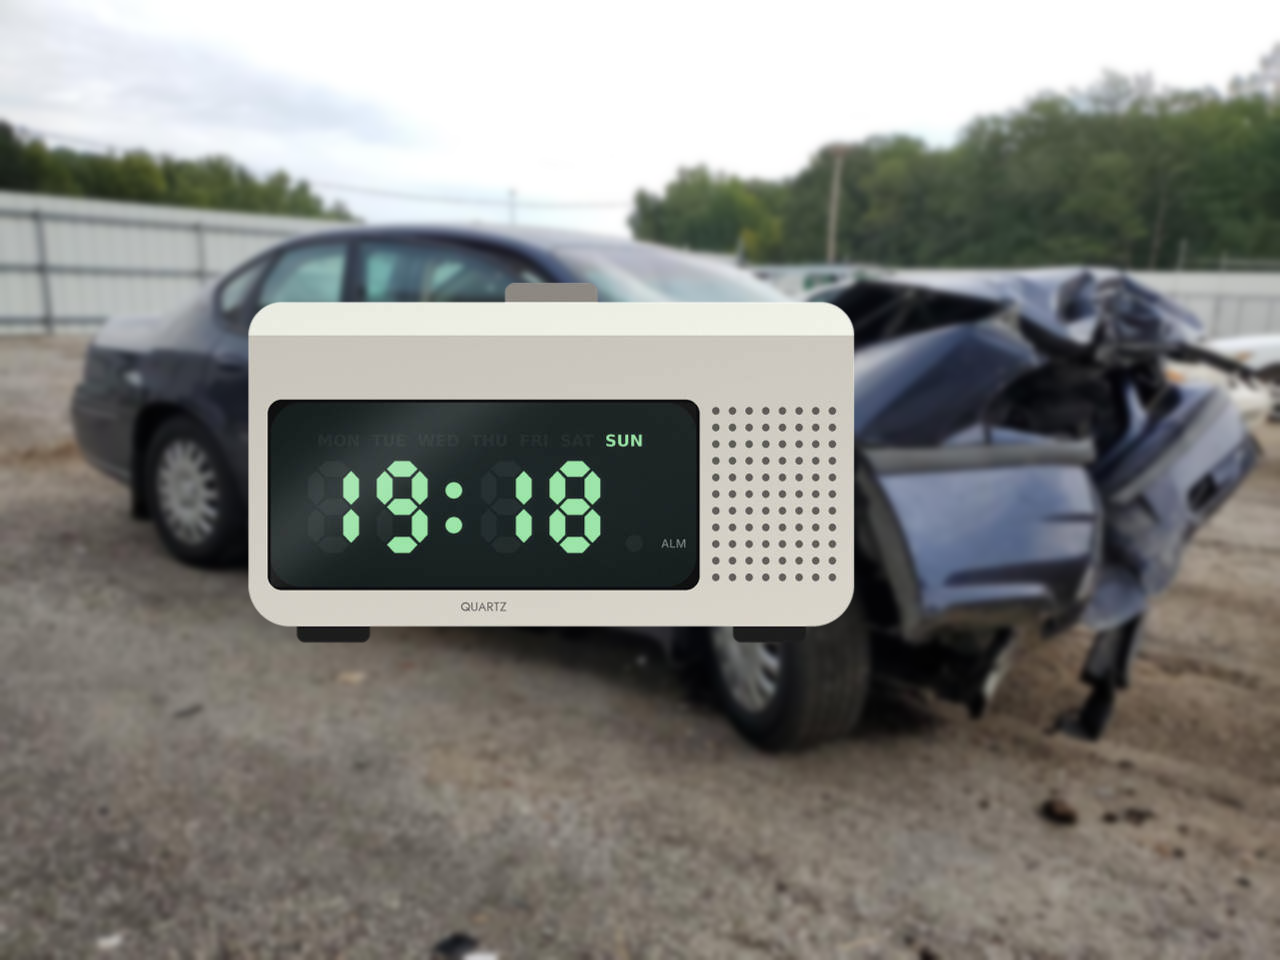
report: 19h18
